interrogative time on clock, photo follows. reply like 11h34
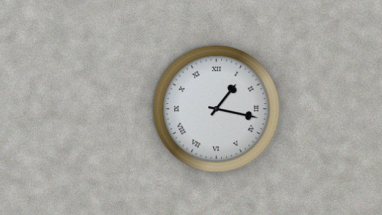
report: 1h17
